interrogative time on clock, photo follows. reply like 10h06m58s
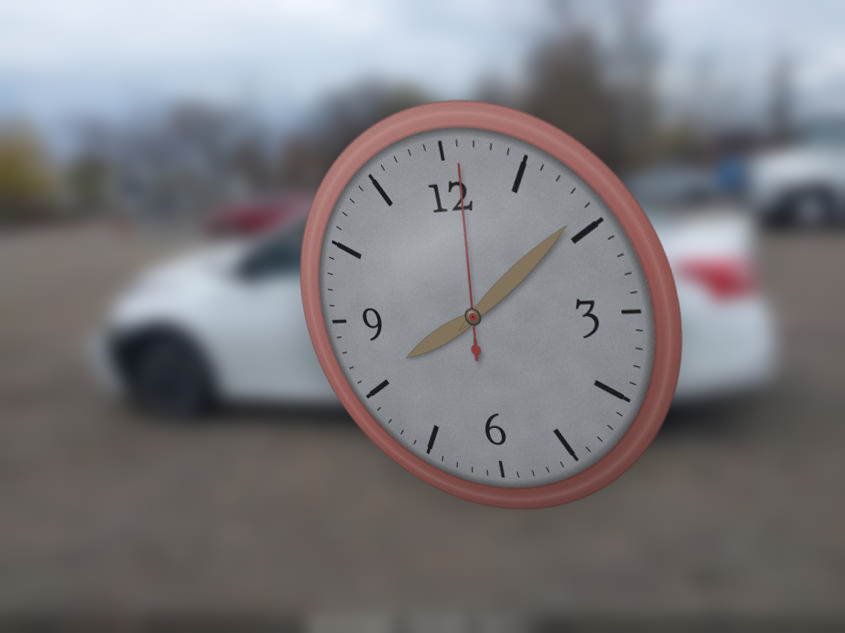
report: 8h09m01s
